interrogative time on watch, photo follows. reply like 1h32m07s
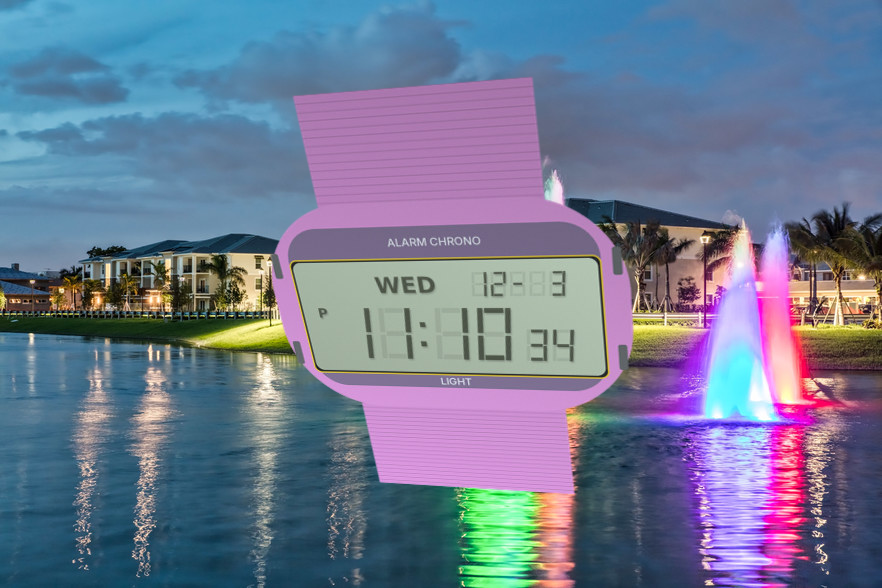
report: 11h10m34s
